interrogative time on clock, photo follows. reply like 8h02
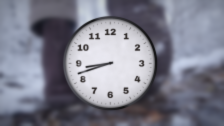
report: 8h42
